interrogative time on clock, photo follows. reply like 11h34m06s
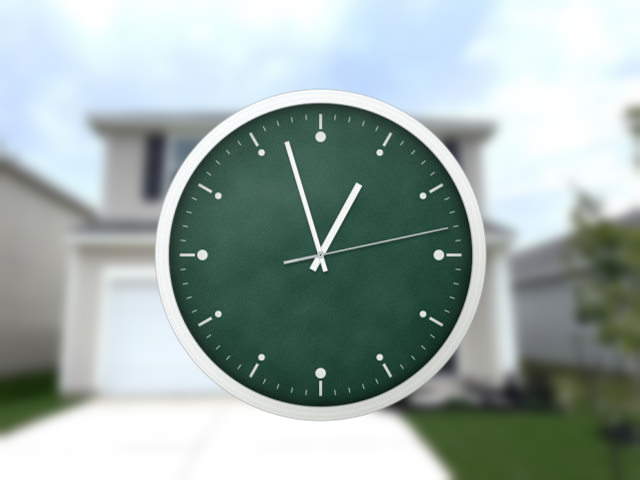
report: 12h57m13s
